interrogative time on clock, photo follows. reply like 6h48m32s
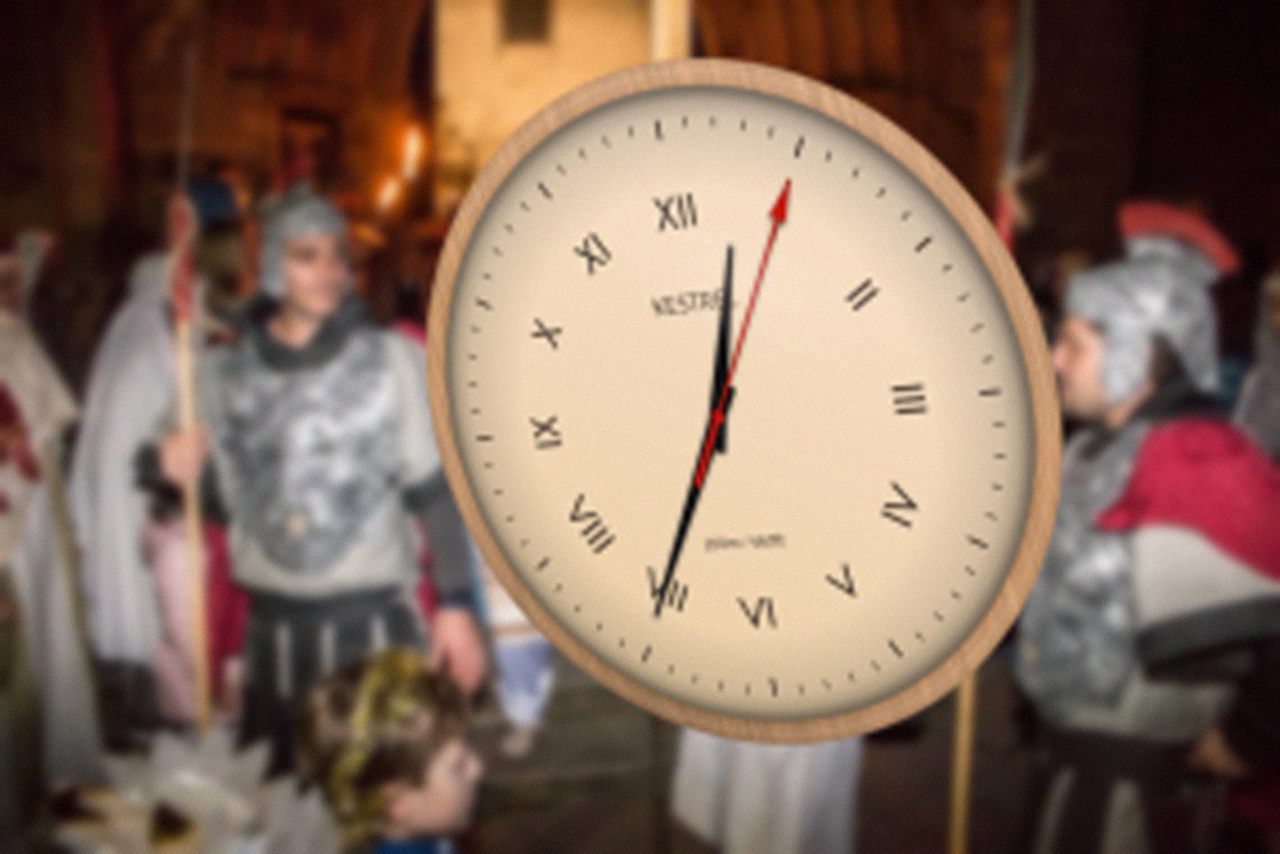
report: 12h35m05s
